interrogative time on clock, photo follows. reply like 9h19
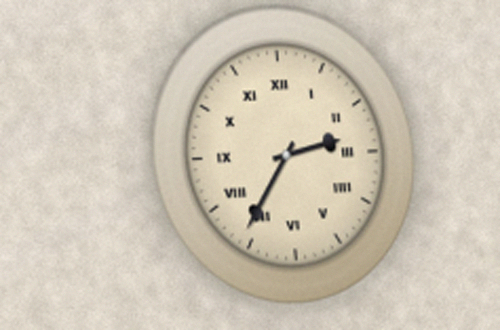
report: 2h36
